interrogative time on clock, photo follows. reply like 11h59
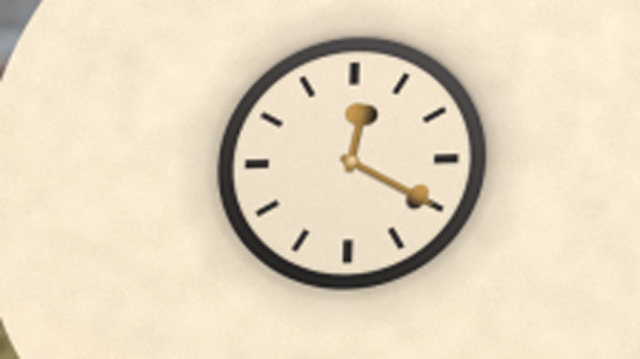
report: 12h20
